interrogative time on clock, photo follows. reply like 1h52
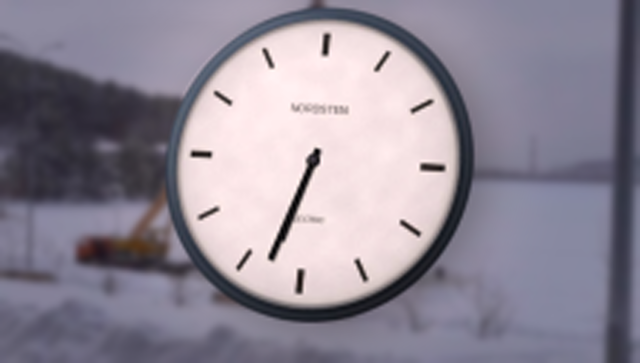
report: 6h33
